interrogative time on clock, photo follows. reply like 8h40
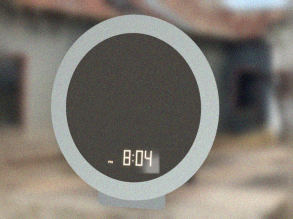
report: 8h04
